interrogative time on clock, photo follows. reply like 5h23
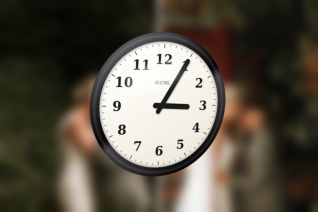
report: 3h05
